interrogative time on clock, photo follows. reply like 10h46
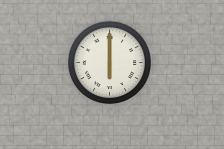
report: 6h00
